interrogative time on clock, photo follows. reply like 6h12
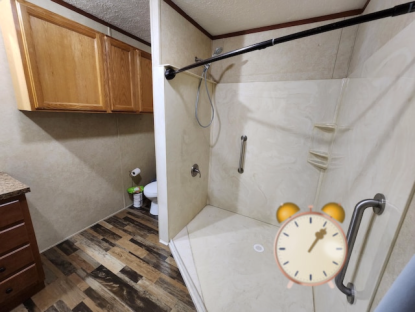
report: 1h06
